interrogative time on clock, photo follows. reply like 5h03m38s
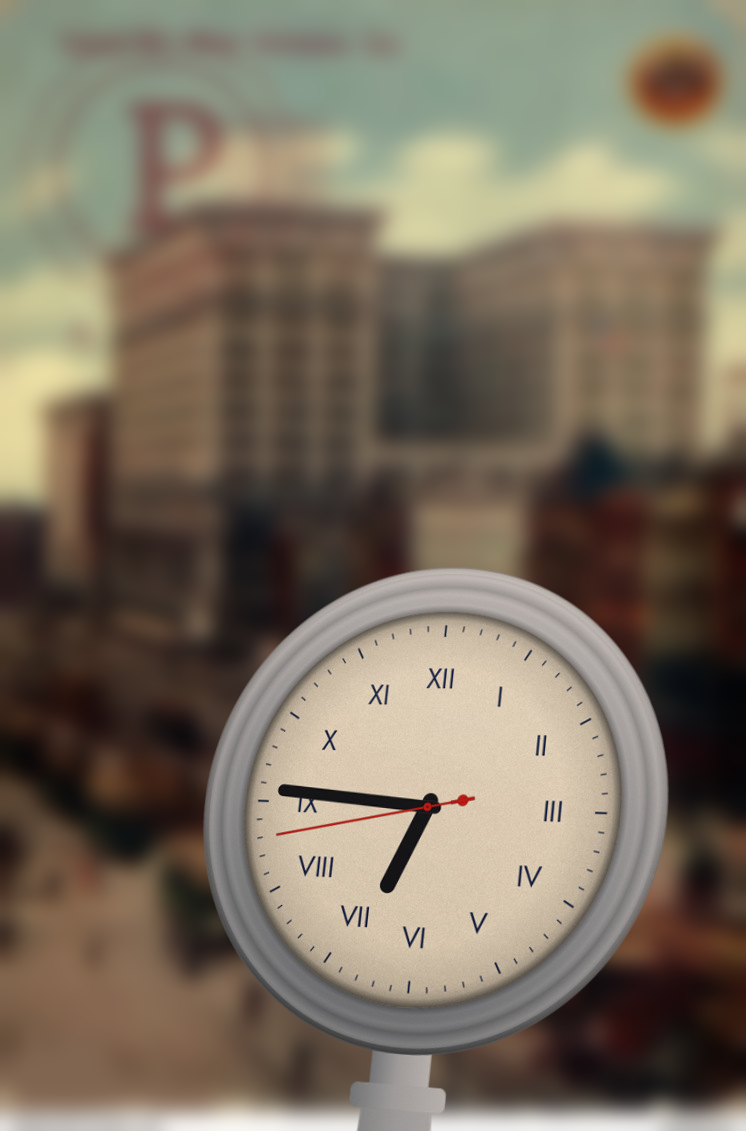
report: 6h45m43s
